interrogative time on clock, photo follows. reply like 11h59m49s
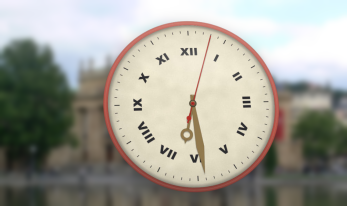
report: 6h29m03s
